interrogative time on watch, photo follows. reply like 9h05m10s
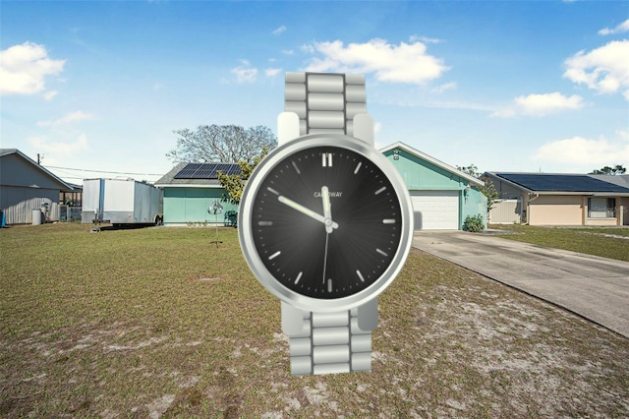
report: 11h49m31s
